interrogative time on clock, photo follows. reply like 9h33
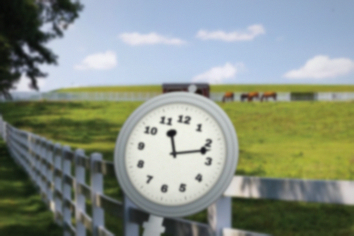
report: 11h12
